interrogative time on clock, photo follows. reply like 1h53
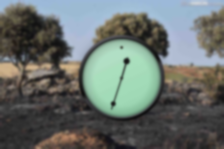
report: 12h33
